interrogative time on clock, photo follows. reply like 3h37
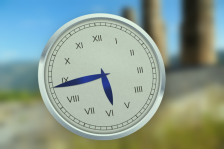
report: 5h44
